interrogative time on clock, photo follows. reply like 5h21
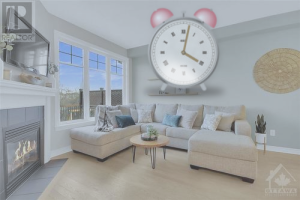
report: 4h02
